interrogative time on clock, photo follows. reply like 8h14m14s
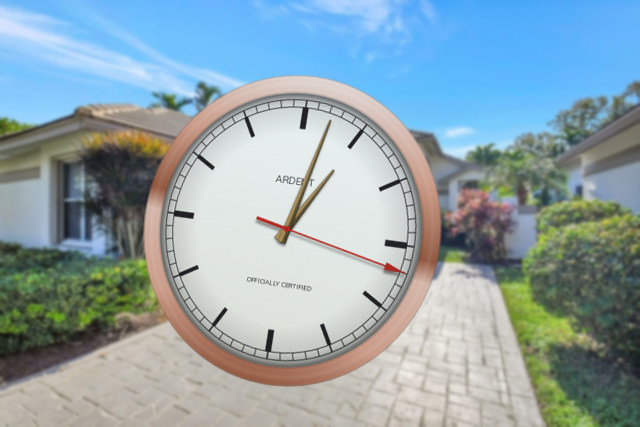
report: 1h02m17s
